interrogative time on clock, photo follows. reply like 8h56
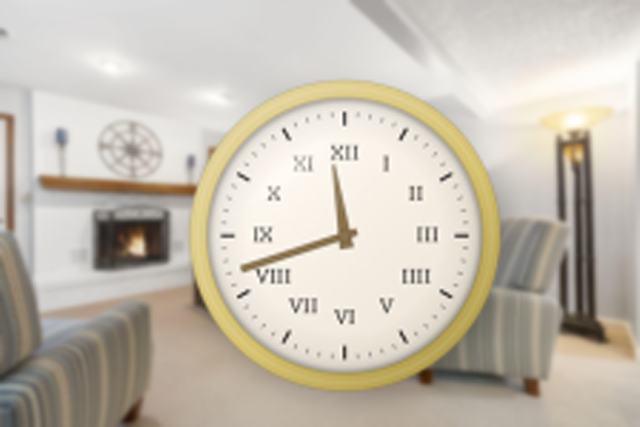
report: 11h42
